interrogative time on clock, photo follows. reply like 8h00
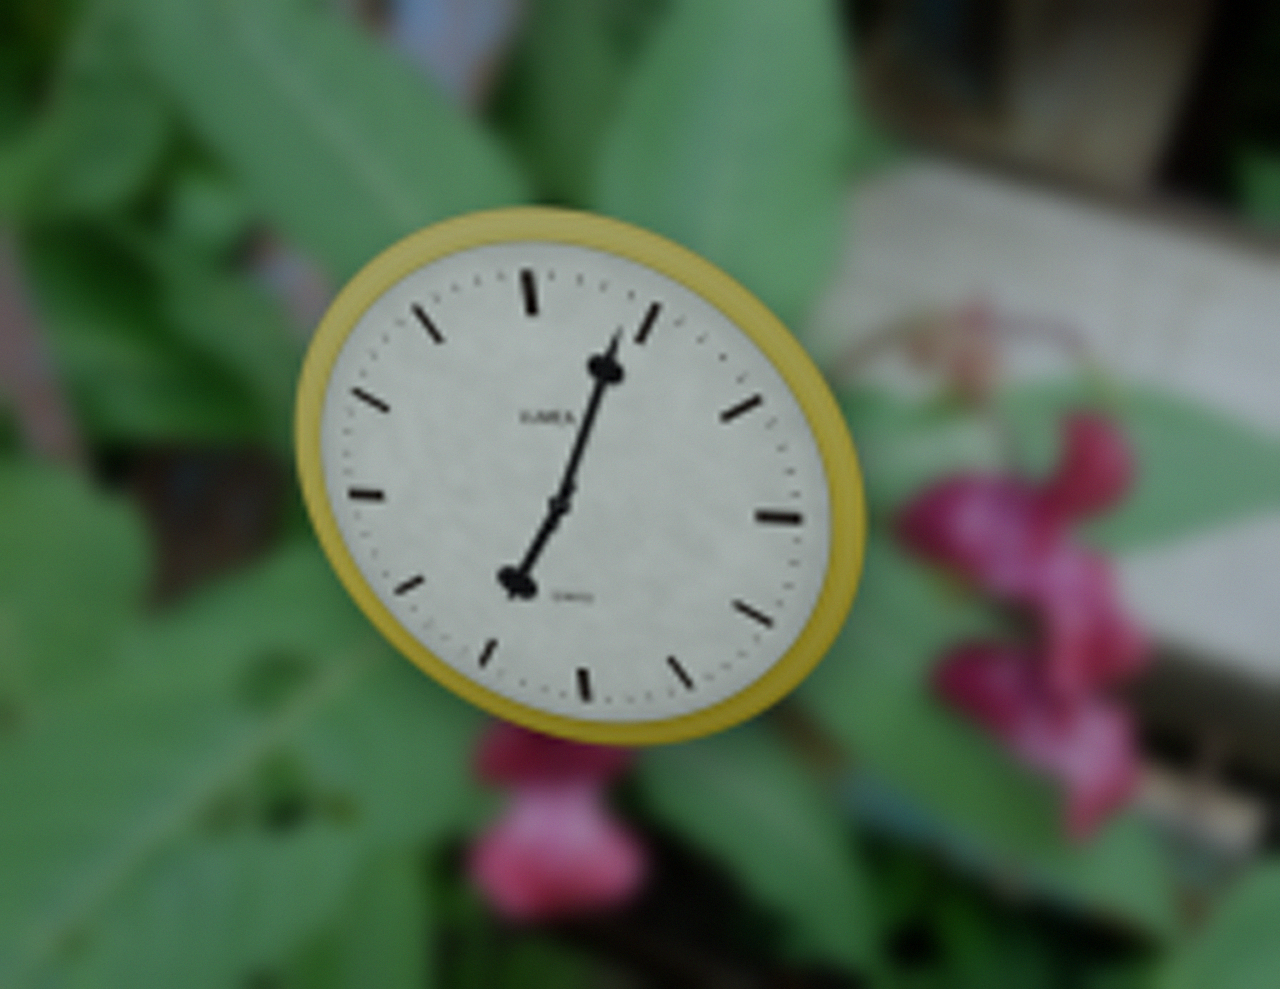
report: 7h04
